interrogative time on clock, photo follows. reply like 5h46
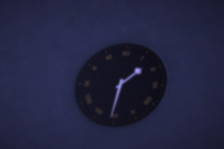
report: 1h31
